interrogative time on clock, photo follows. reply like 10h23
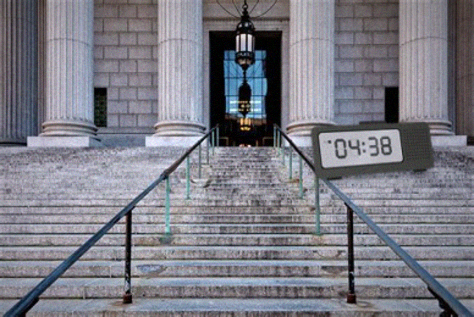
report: 4h38
